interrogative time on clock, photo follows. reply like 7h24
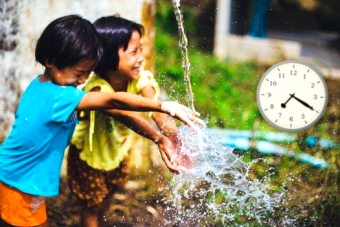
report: 7h20
